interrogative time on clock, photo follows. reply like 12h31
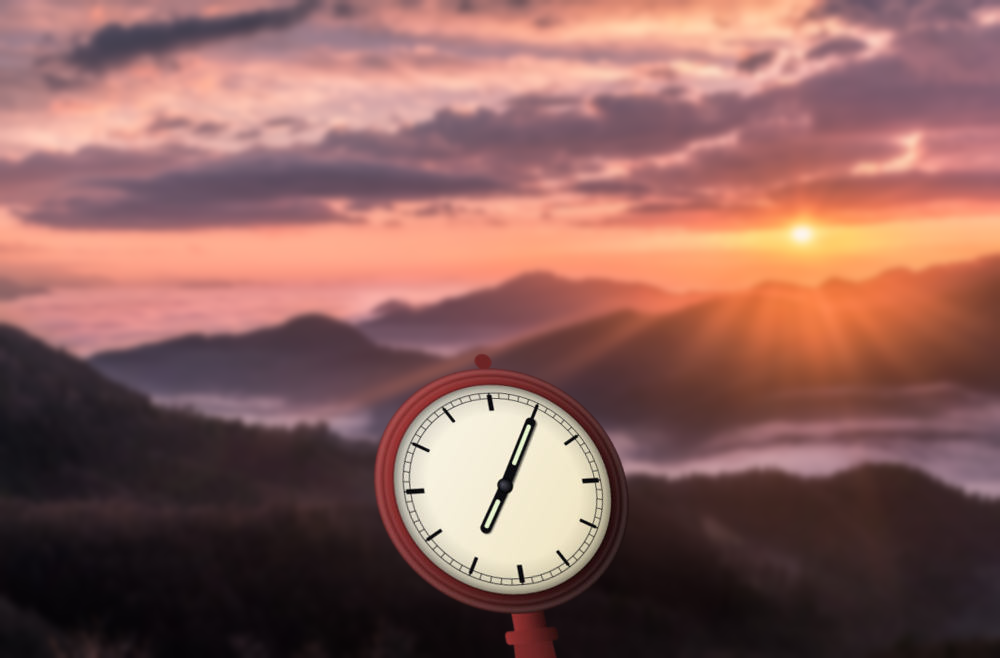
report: 7h05
